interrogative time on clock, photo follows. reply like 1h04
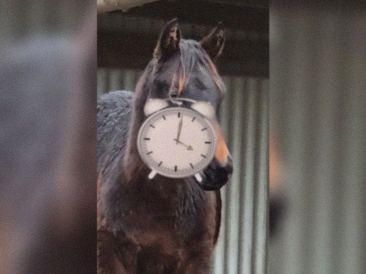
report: 4h01
